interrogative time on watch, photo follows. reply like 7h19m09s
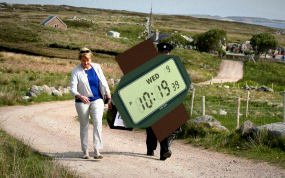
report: 10h19m39s
